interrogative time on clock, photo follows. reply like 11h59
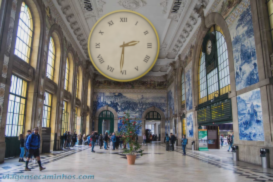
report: 2h31
